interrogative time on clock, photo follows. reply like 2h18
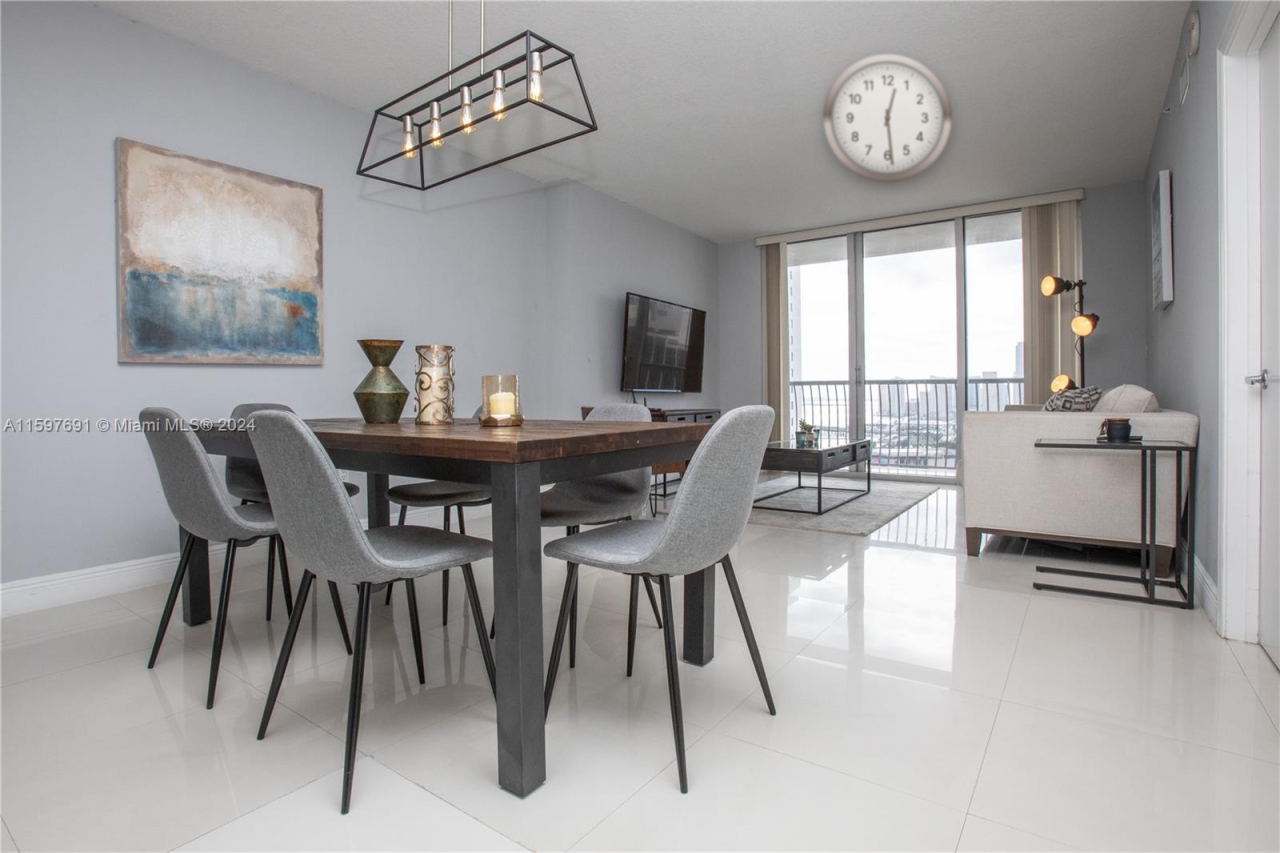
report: 12h29
